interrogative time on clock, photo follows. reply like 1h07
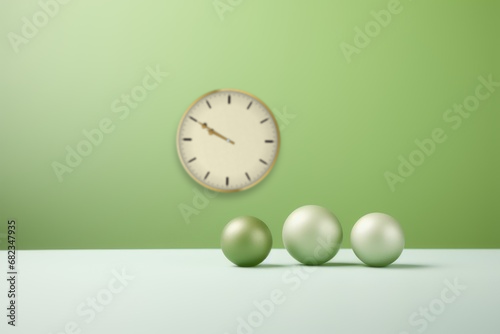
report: 9h50
